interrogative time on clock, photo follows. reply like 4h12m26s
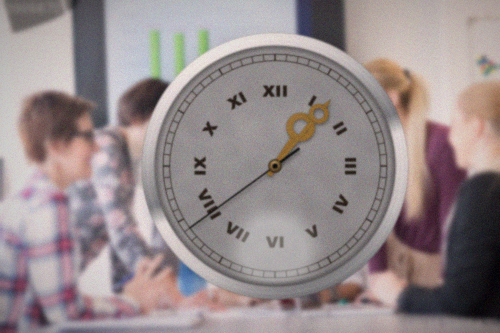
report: 1h06m39s
